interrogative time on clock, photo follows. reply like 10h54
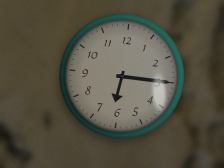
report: 6h15
